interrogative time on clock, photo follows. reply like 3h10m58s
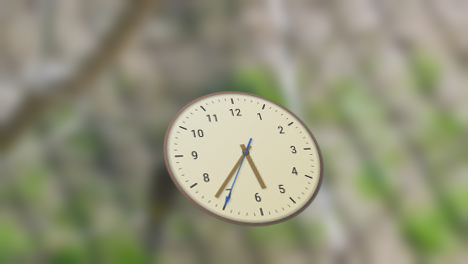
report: 5h36m35s
